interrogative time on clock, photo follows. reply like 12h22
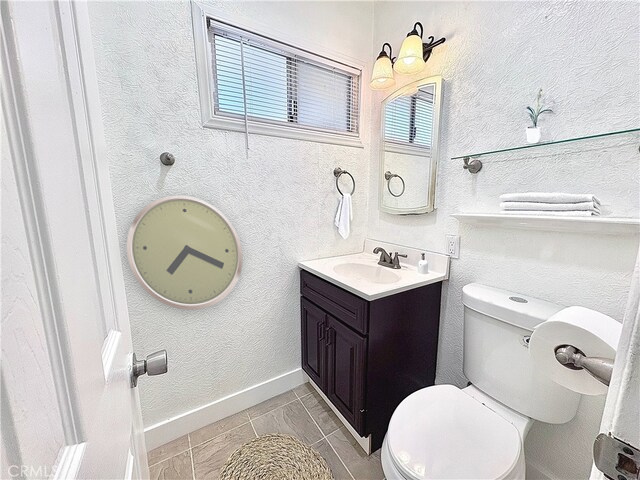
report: 7h19
